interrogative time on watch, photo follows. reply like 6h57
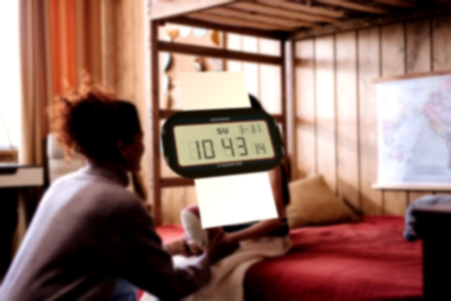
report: 10h43
